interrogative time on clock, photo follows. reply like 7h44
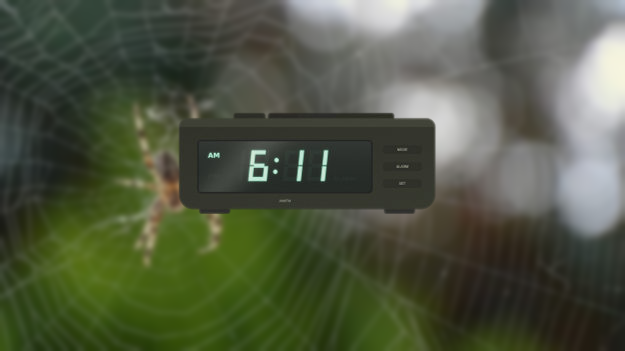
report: 6h11
